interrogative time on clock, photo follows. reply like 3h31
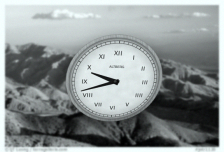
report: 9h42
